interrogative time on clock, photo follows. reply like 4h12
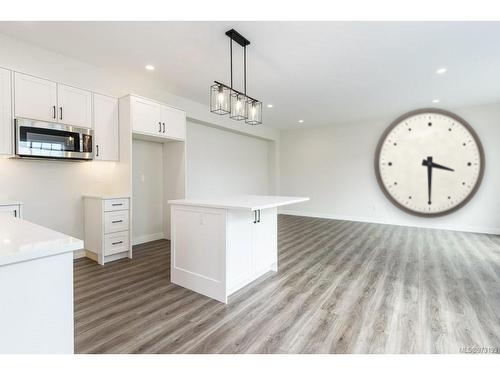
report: 3h30
